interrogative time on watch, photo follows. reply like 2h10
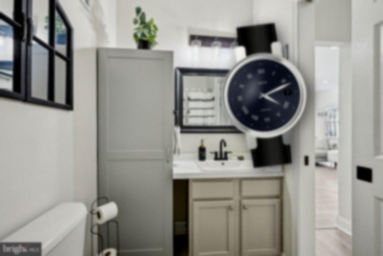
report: 4h12
